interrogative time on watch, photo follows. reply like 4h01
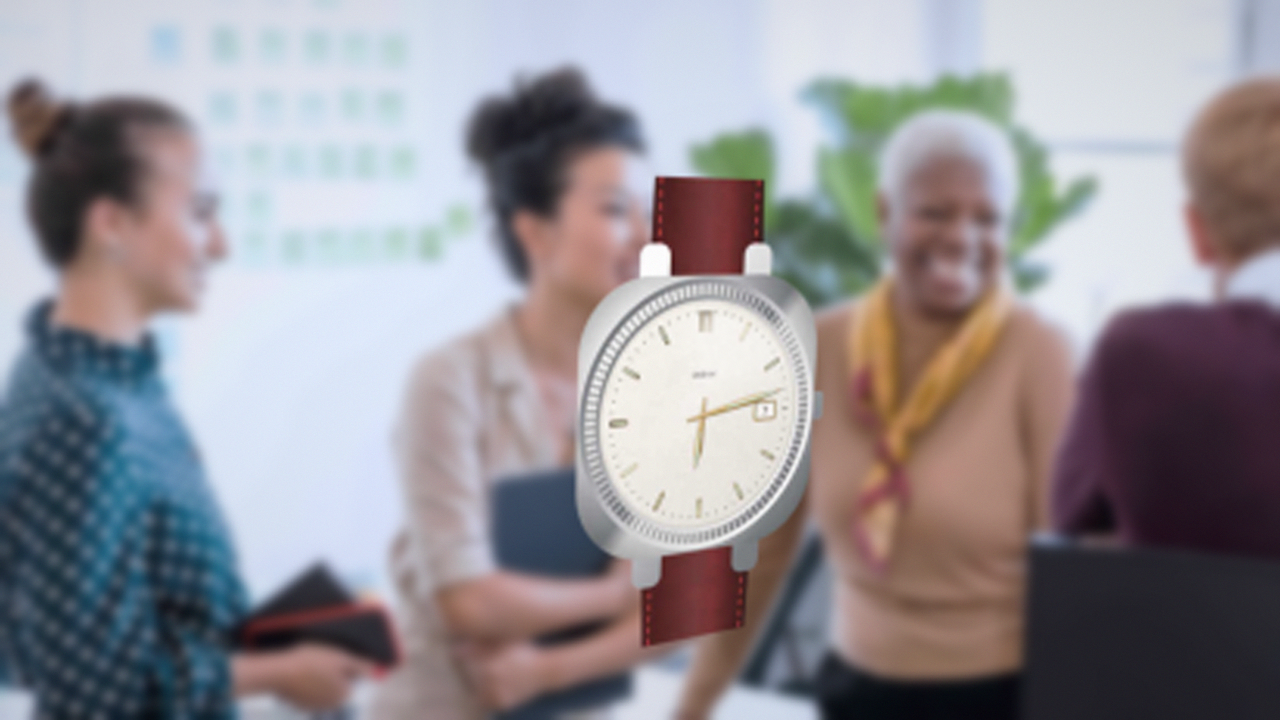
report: 6h13
